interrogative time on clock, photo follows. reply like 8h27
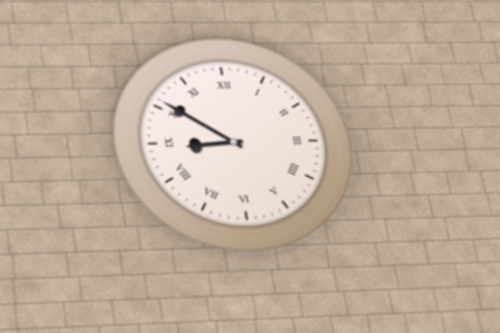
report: 8h51
